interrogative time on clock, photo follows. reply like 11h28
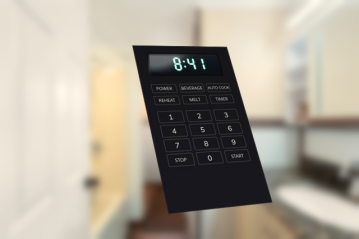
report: 8h41
